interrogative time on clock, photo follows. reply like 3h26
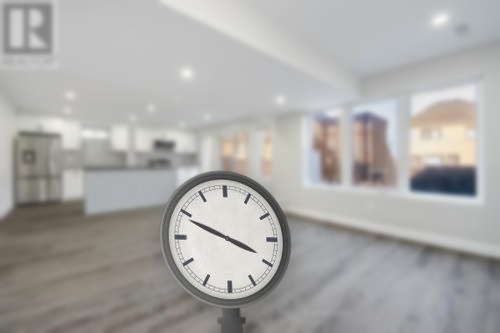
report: 3h49
